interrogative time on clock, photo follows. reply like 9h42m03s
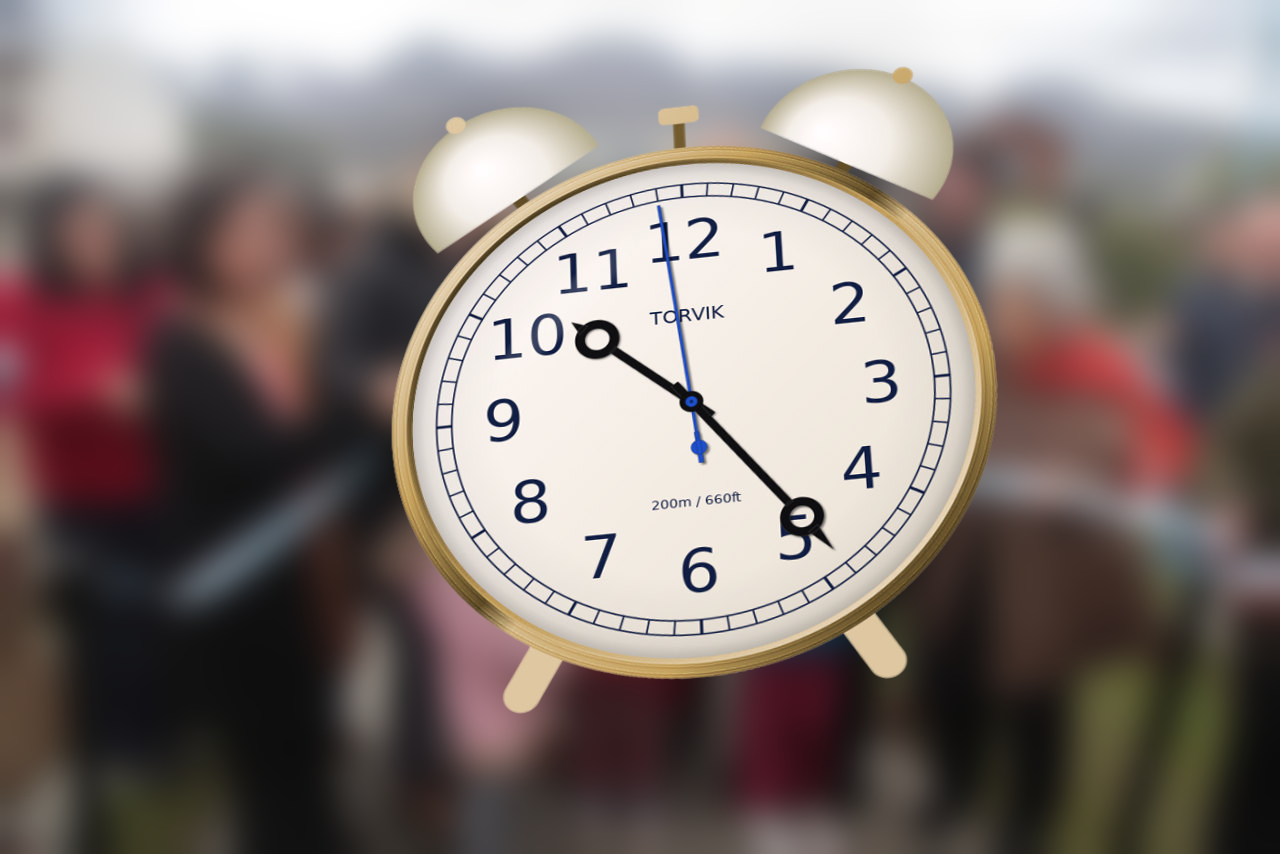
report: 10h23m59s
